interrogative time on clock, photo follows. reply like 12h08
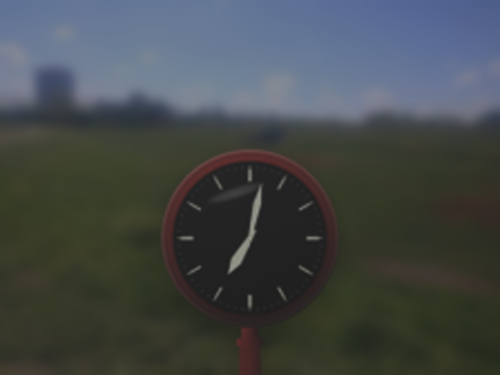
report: 7h02
